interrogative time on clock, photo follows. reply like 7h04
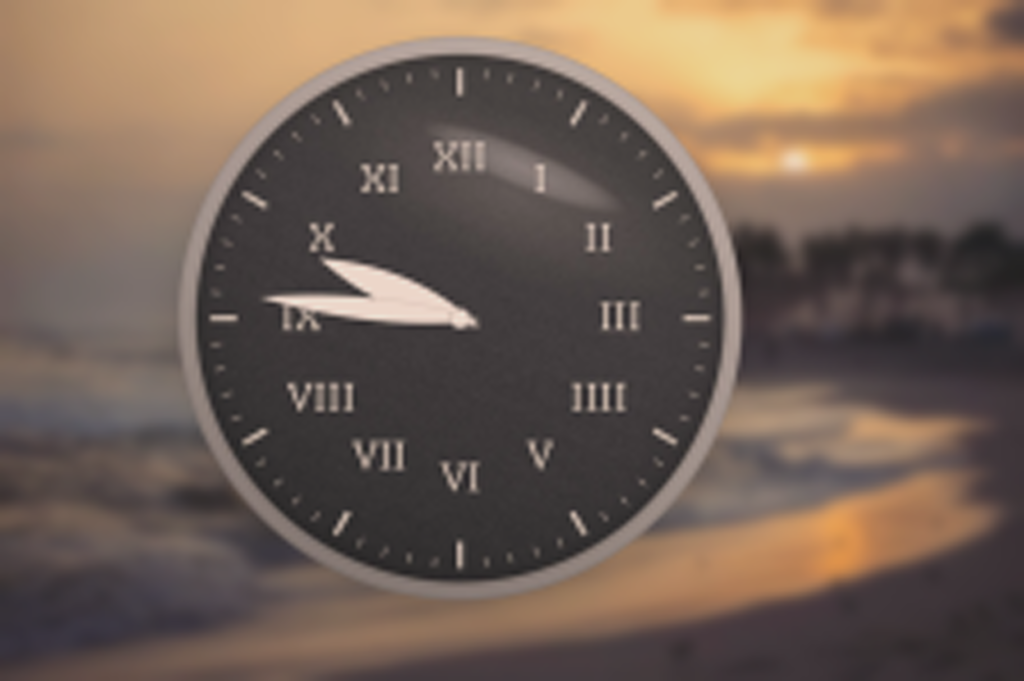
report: 9h46
